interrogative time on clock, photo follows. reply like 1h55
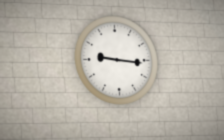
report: 9h16
